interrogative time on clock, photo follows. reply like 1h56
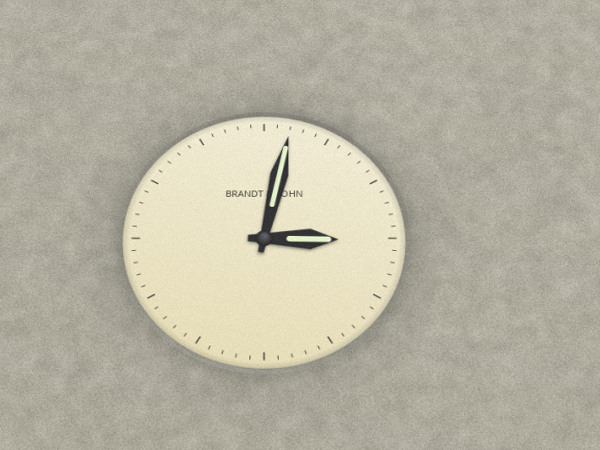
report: 3h02
